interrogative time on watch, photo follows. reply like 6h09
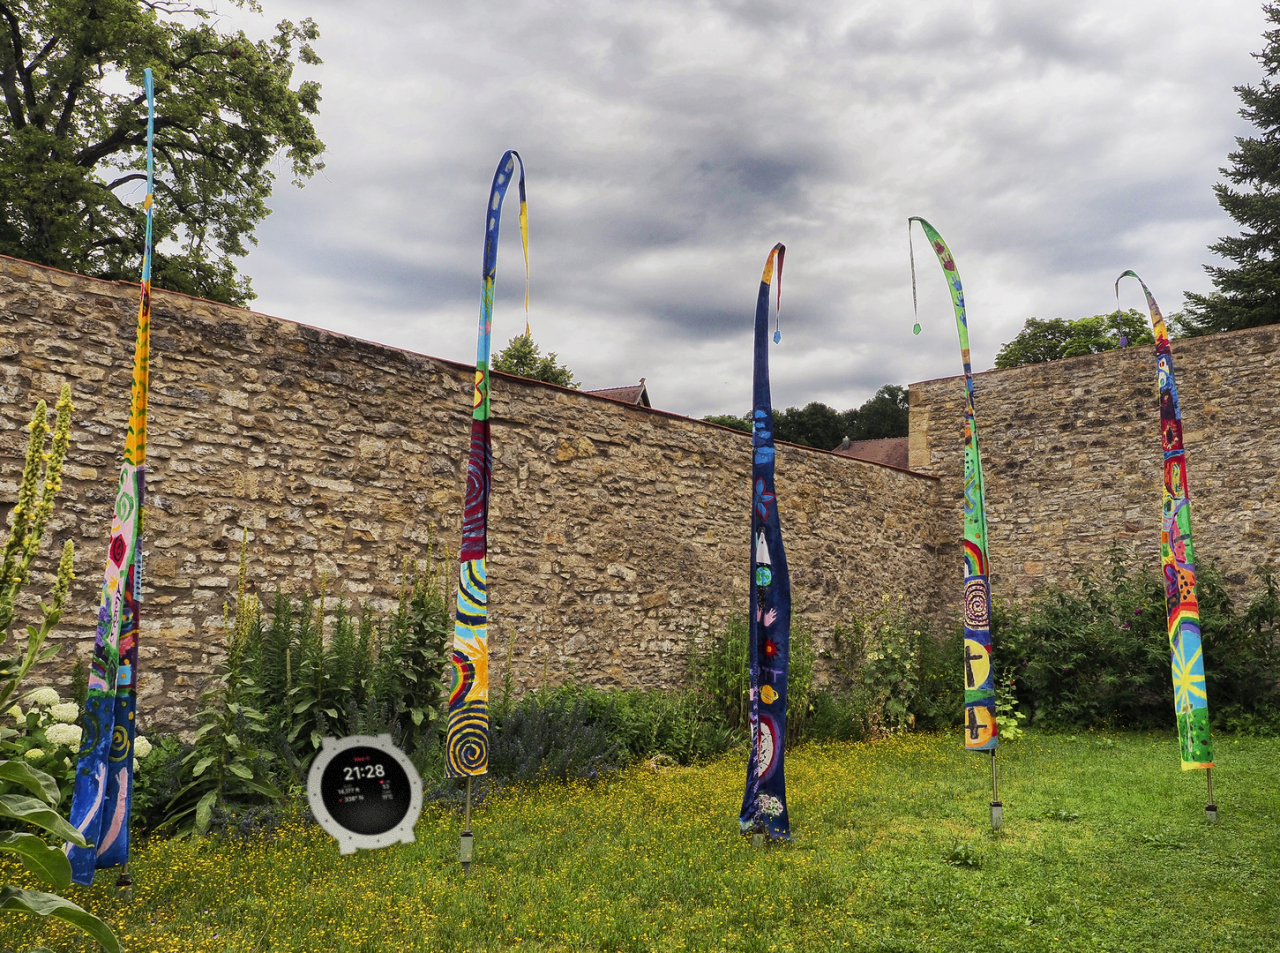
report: 21h28
